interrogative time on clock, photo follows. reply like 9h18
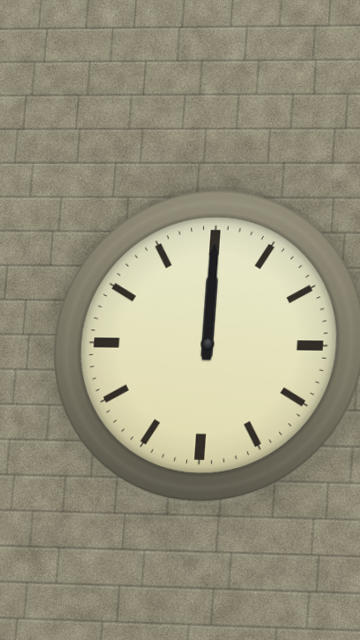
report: 12h00
